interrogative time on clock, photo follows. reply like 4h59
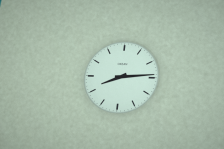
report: 8h14
